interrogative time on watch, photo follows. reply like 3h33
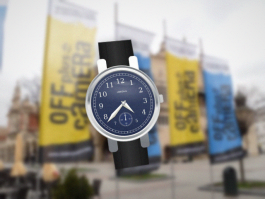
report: 4h38
